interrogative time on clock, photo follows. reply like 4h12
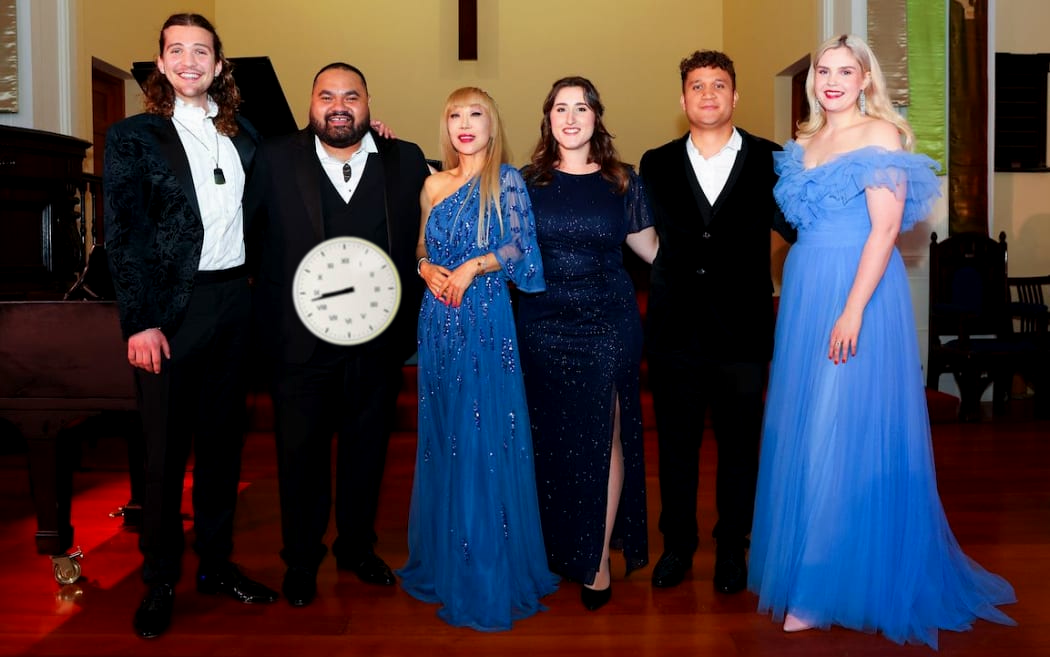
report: 8h43
